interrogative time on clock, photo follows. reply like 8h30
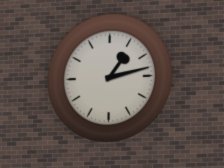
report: 1h13
